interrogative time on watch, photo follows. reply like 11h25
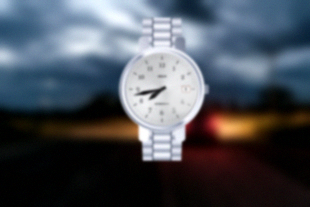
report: 7h43
